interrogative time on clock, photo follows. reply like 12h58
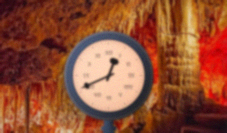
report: 12h41
